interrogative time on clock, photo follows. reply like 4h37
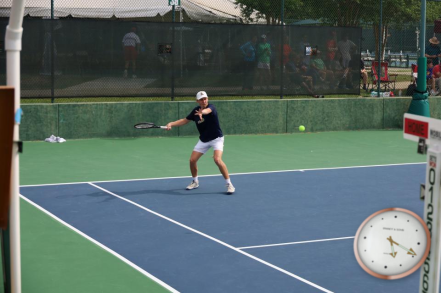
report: 5h19
